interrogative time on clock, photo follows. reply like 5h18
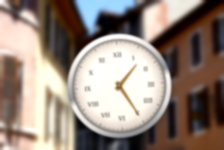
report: 1h25
